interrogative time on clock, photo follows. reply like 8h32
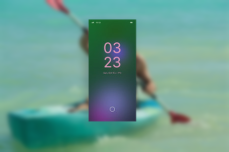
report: 3h23
